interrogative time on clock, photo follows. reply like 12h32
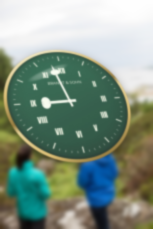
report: 8h58
